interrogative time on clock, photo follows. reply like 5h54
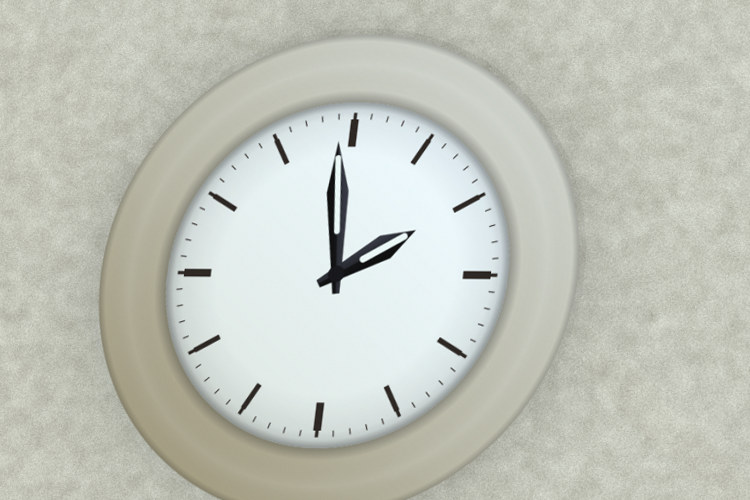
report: 1h59
